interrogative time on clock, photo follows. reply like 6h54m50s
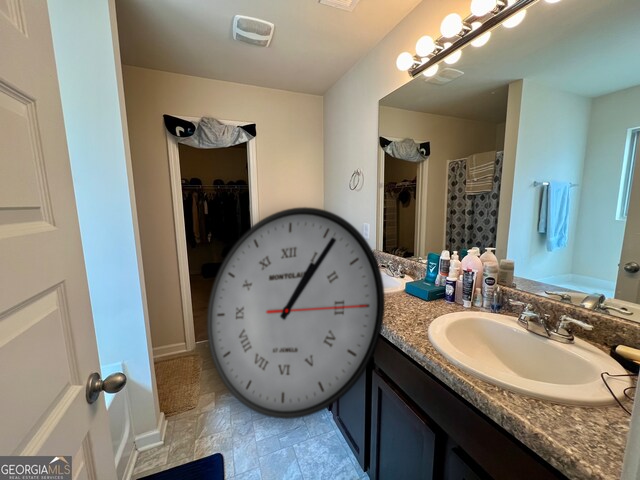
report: 1h06m15s
